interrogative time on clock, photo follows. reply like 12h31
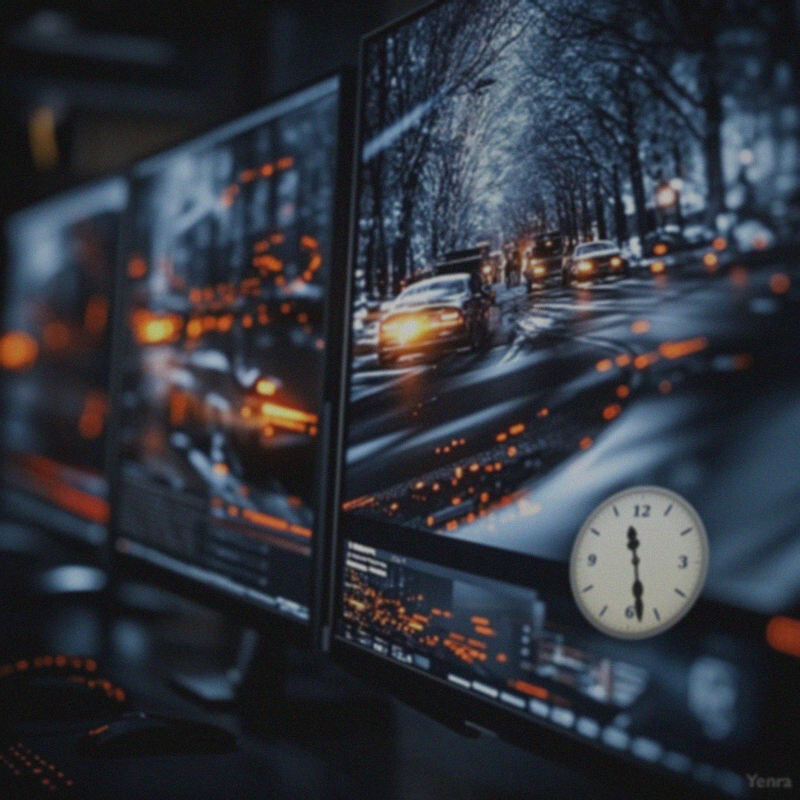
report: 11h28
